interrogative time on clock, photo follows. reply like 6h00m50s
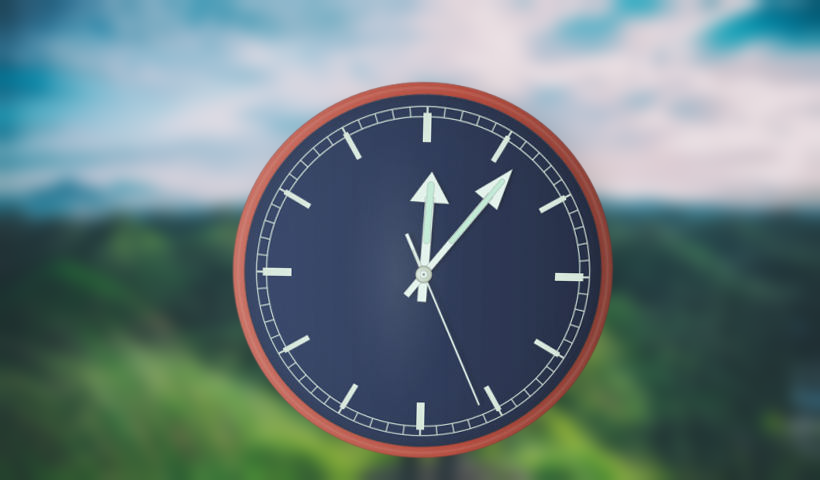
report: 12h06m26s
